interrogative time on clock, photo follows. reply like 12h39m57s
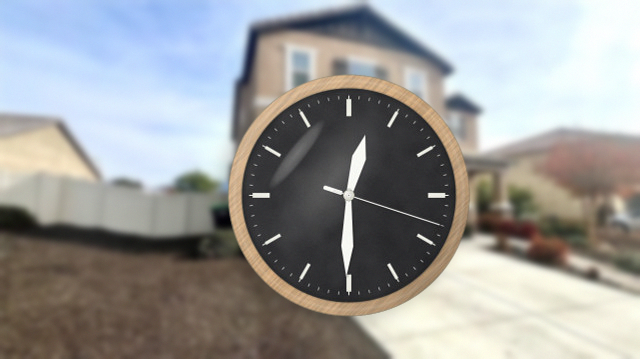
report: 12h30m18s
